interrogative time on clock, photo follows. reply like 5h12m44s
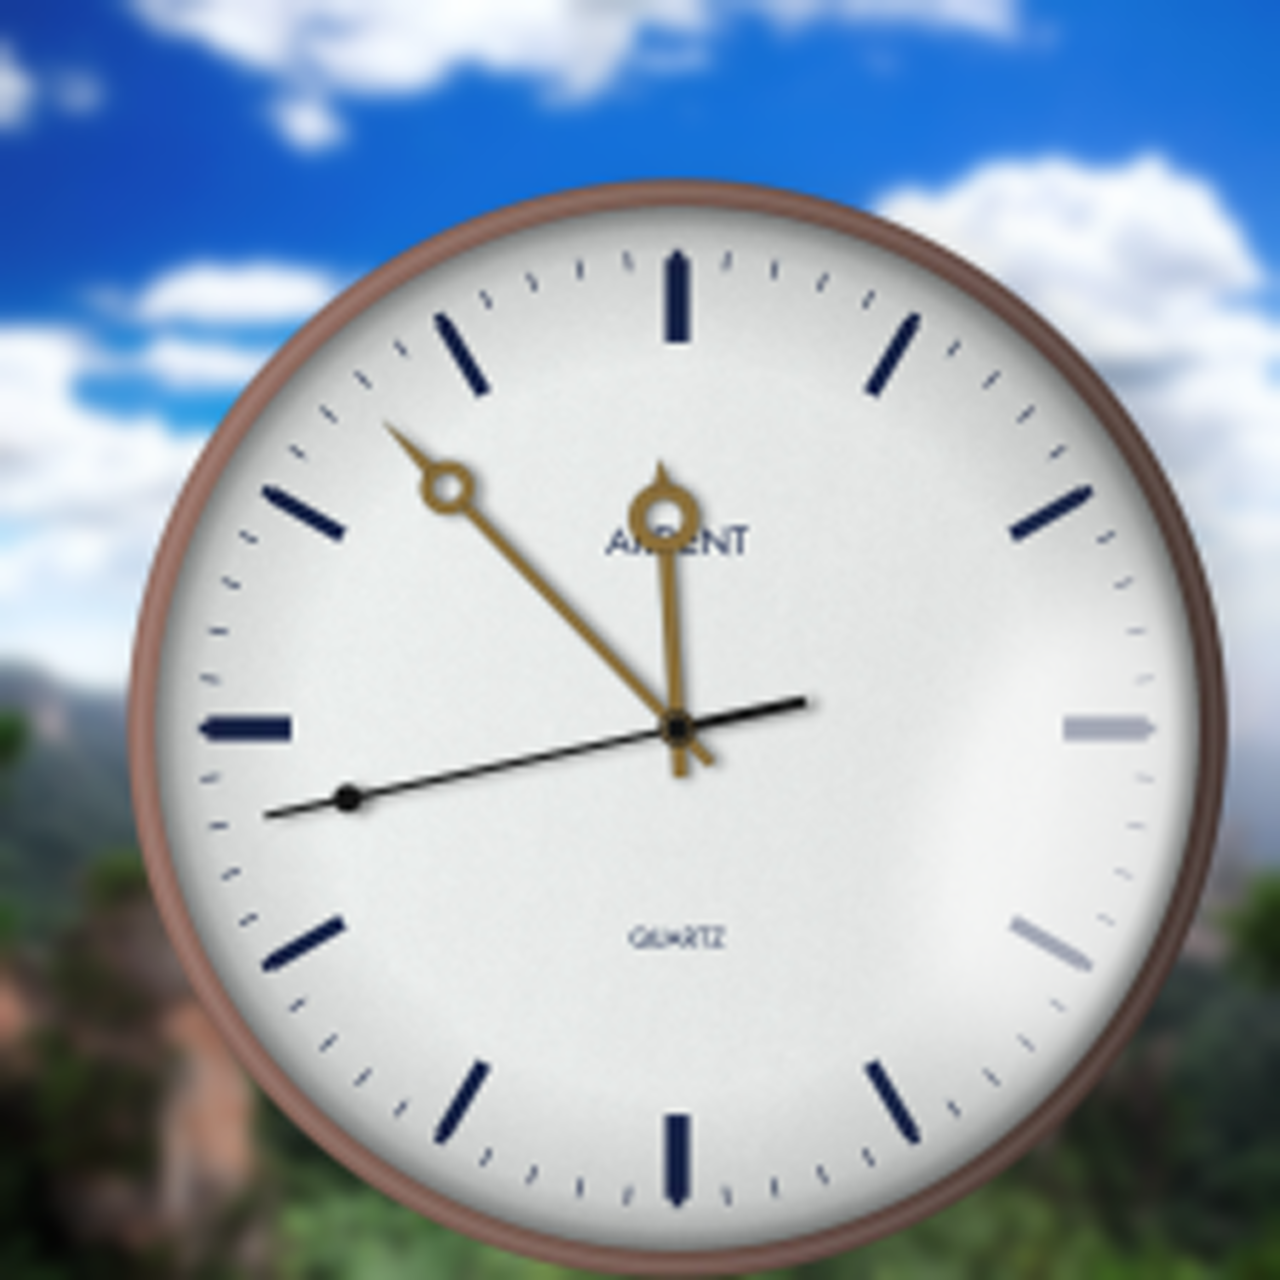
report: 11h52m43s
